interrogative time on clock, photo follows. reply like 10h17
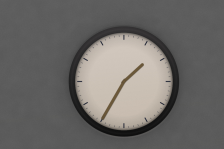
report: 1h35
